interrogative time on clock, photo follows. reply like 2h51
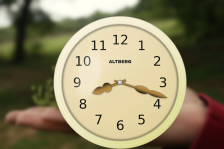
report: 8h18
